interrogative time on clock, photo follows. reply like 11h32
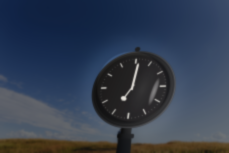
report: 7h01
